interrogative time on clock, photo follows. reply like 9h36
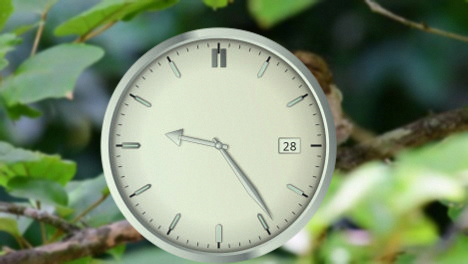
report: 9h24
